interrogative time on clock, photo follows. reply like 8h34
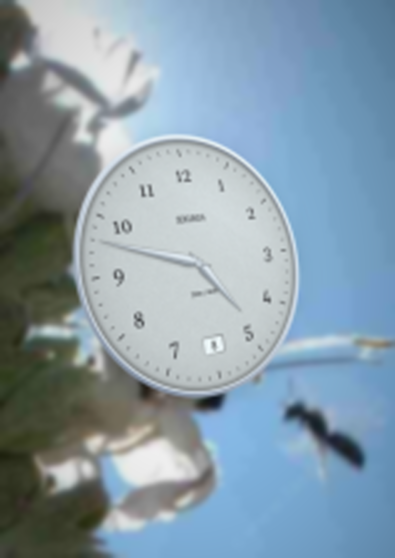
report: 4h48
